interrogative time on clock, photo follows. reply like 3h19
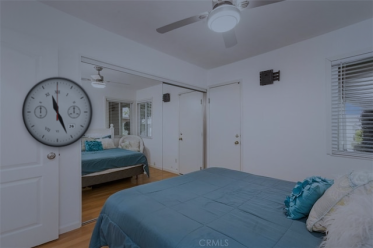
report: 11h26
